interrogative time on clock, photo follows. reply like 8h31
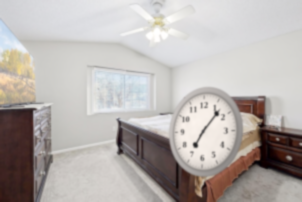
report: 7h07
